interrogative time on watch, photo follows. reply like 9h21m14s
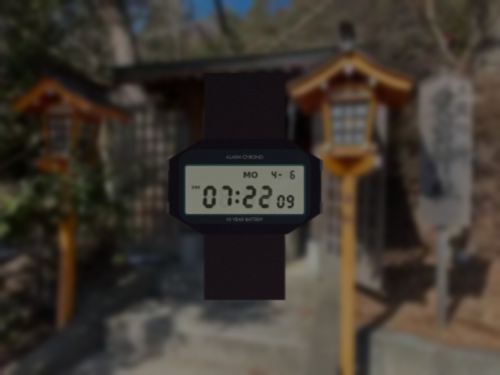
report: 7h22m09s
